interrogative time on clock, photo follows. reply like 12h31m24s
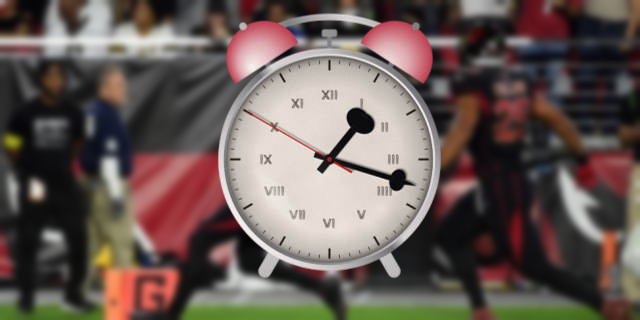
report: 1h17m50s
